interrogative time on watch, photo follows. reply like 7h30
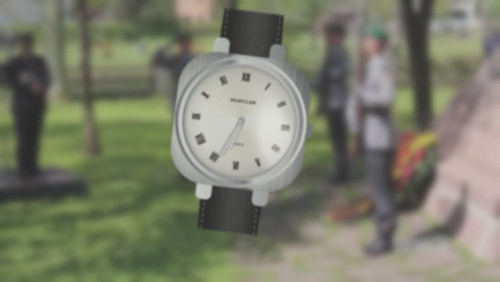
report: 6h34
